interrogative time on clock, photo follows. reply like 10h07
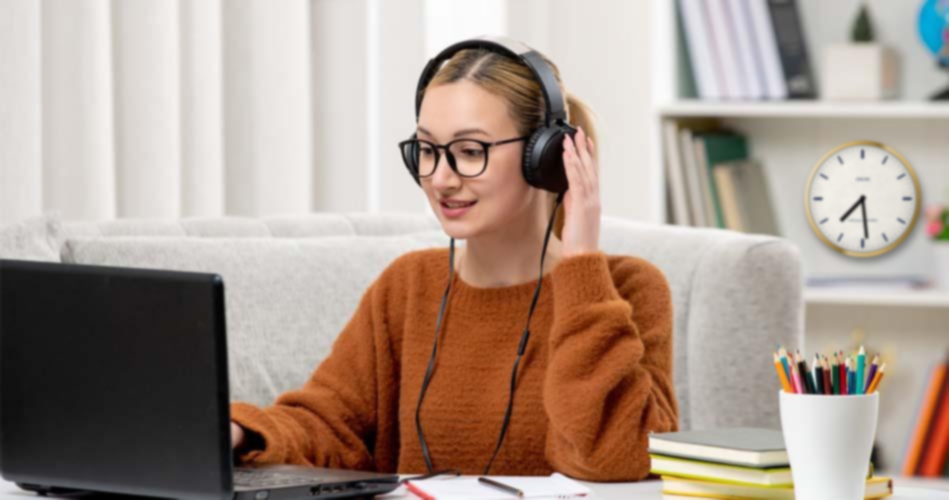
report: 7h29
